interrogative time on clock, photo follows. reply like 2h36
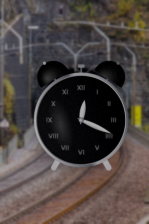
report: 12h19
